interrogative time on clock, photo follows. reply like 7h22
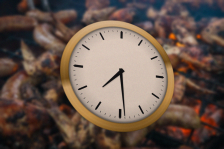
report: 7h29
